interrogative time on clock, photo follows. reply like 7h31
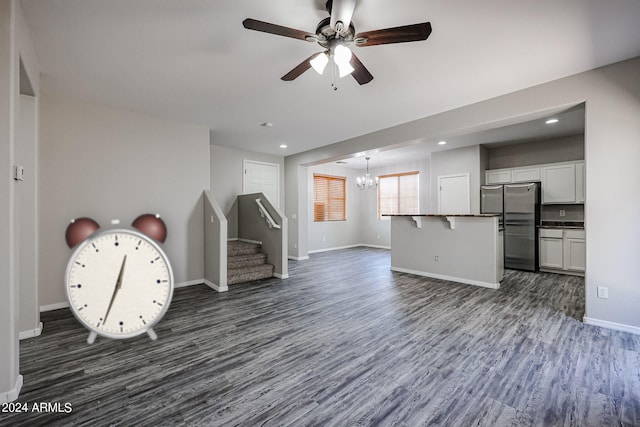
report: 12h34
